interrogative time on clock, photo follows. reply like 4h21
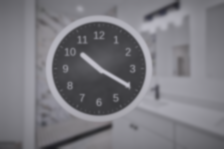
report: 10h20
